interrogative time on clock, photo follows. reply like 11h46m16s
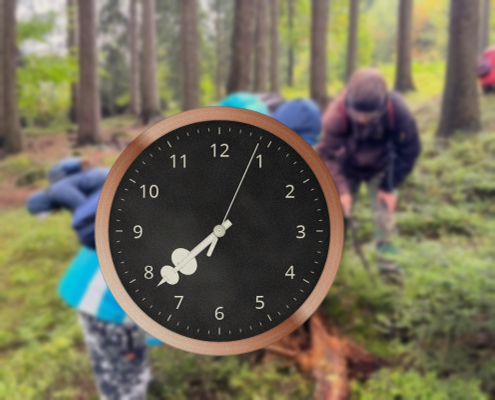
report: 7h38m04s
